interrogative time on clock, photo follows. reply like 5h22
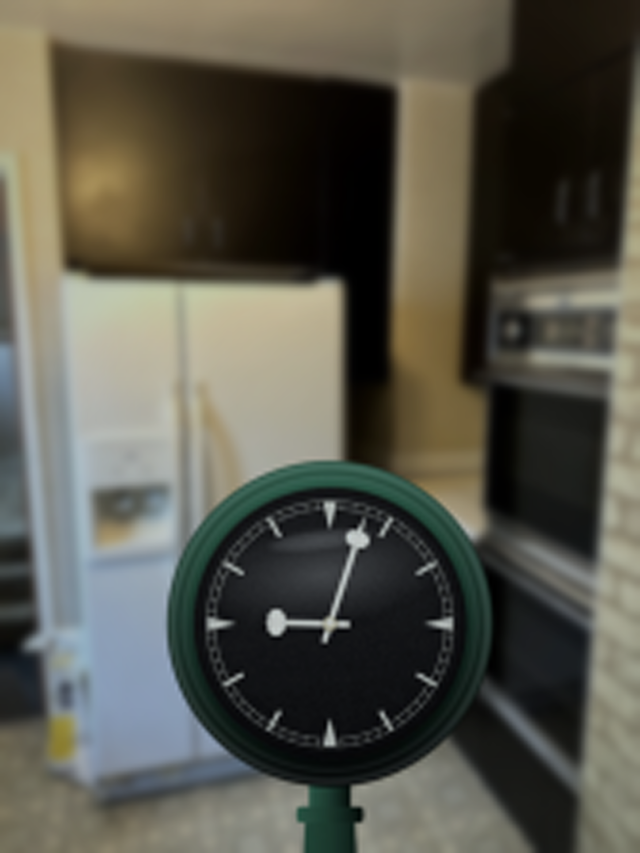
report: 9h03
